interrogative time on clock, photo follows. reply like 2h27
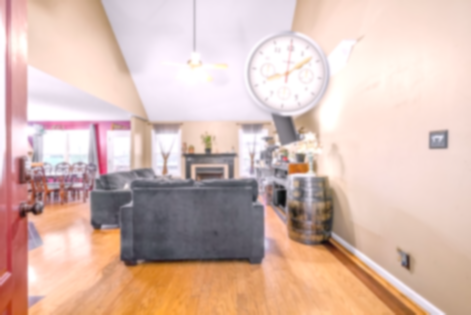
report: 8h08
